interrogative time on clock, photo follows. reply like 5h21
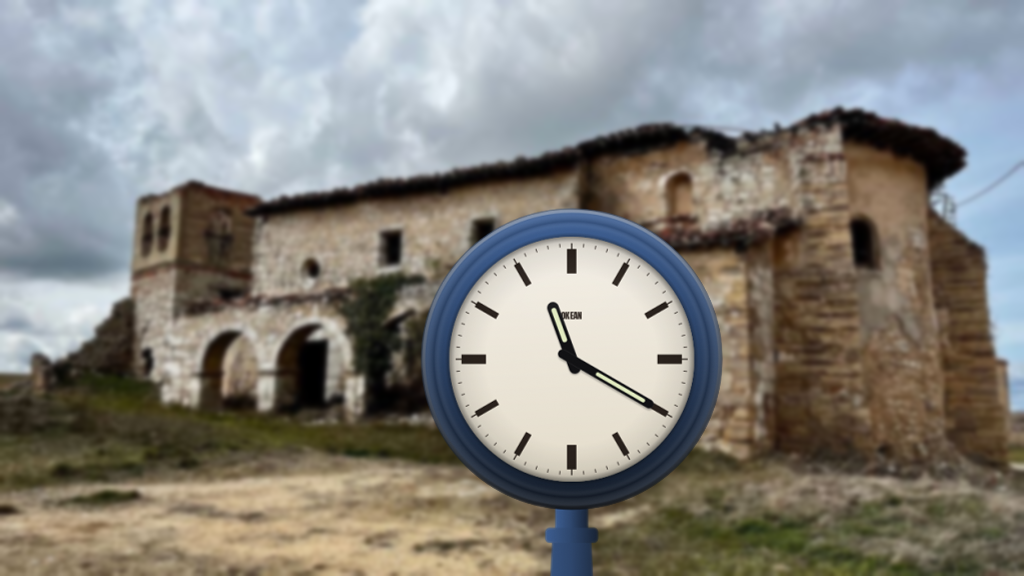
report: 11h20
